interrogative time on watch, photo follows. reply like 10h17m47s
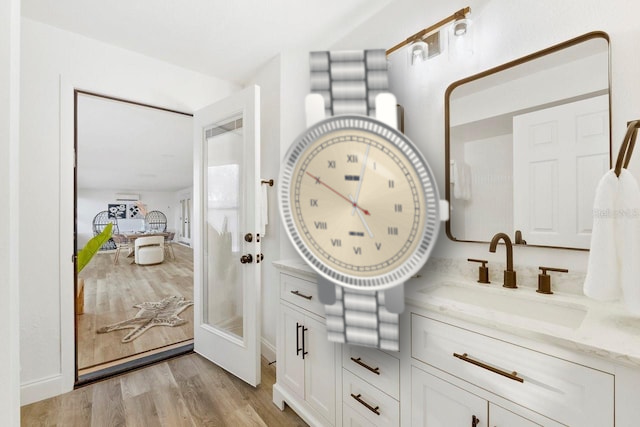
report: 5h02m50s
